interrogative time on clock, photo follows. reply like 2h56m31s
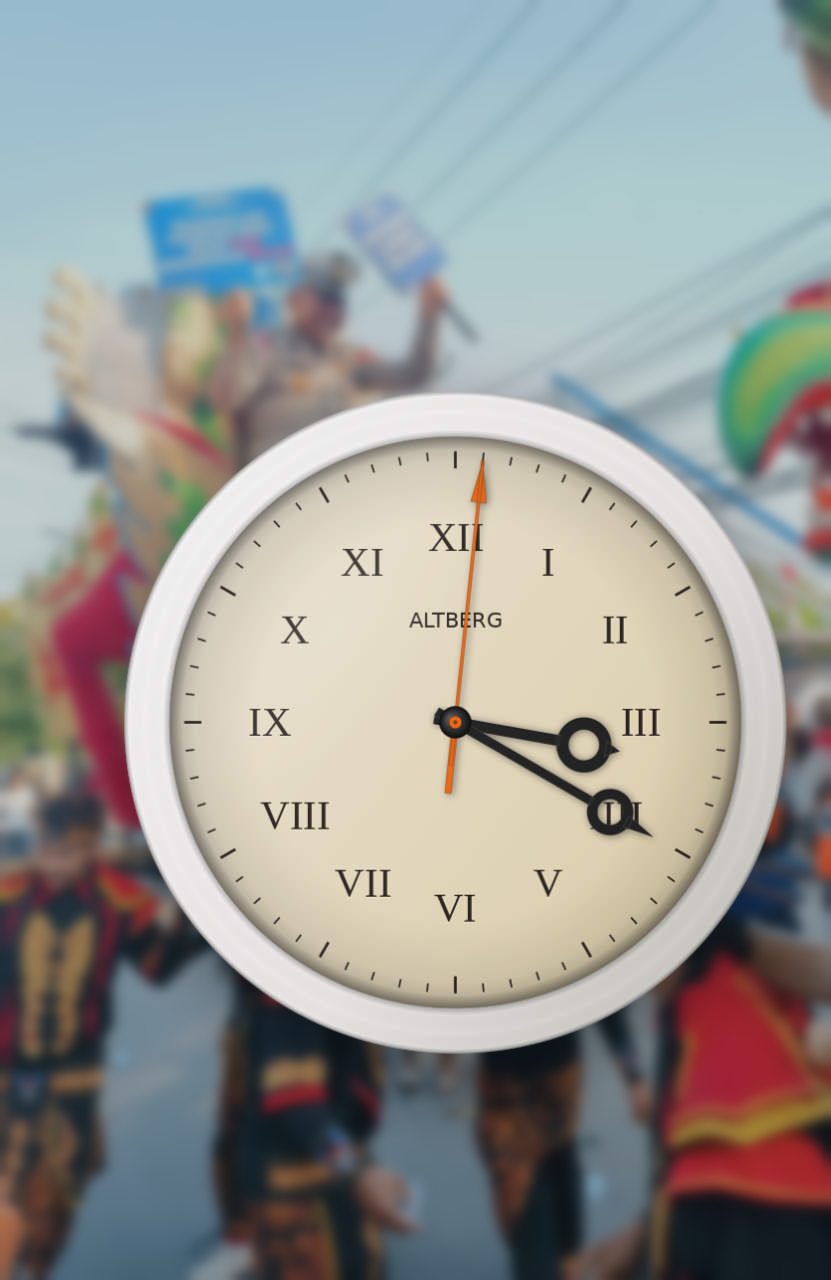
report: 3h20m01s
